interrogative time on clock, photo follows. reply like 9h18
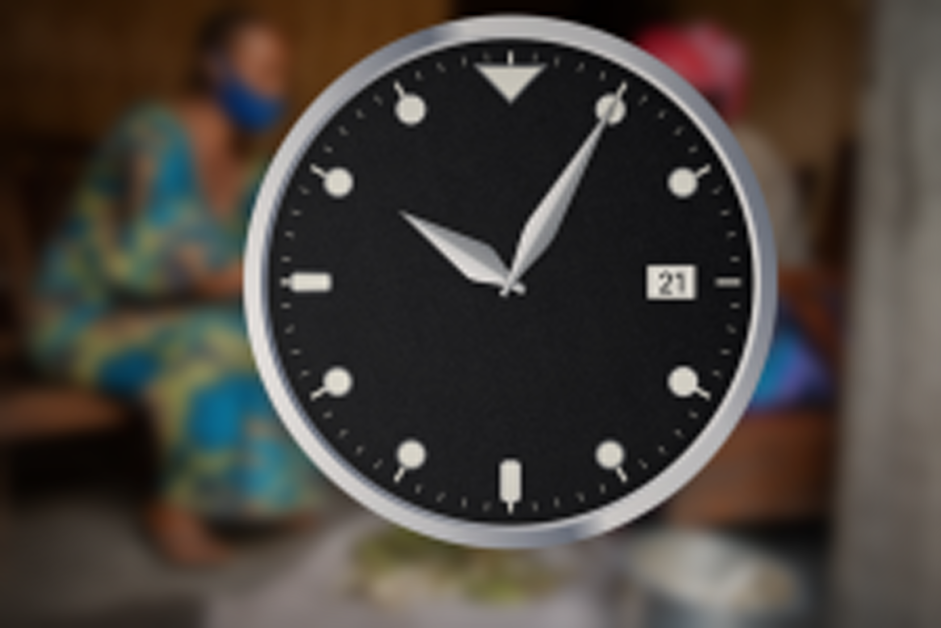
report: 10h05
